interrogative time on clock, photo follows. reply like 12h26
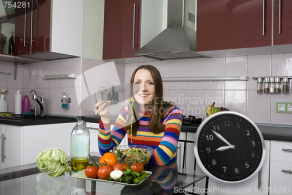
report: 8h53
